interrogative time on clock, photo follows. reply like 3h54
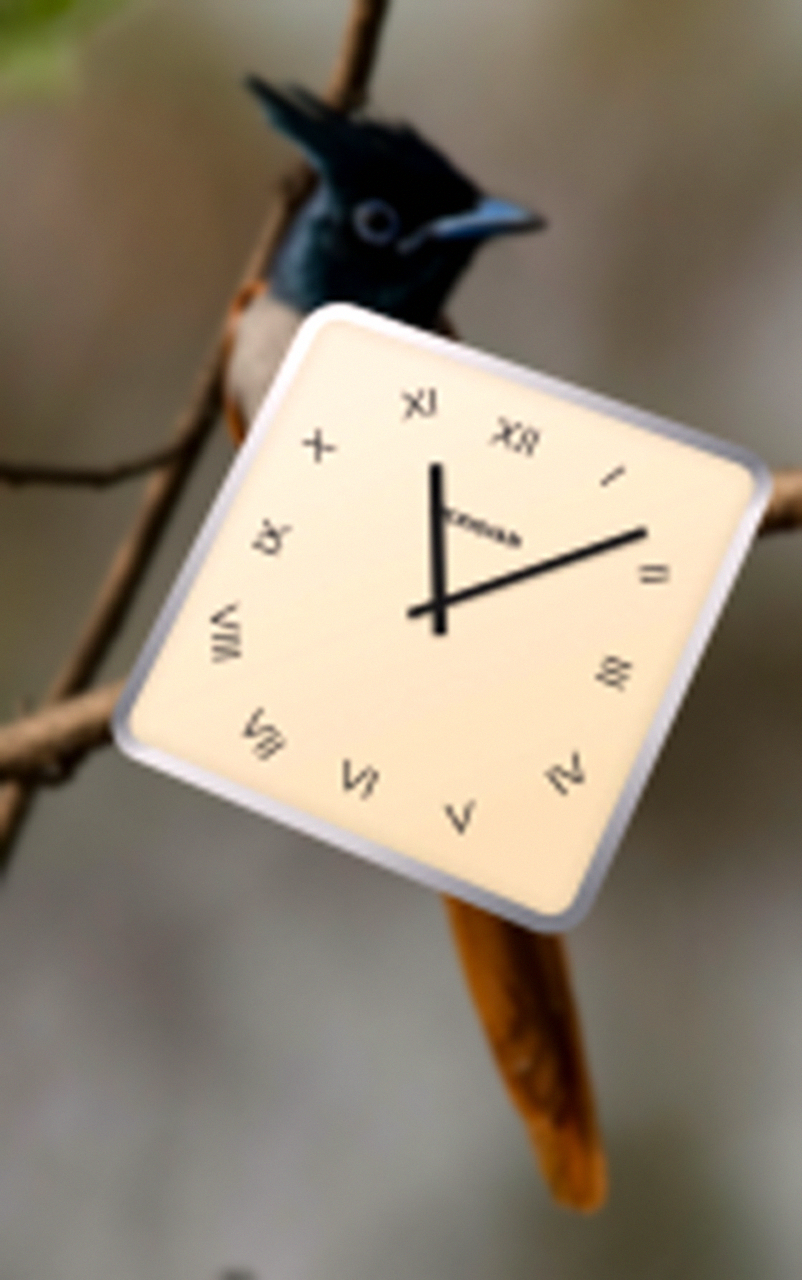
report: 11h08
